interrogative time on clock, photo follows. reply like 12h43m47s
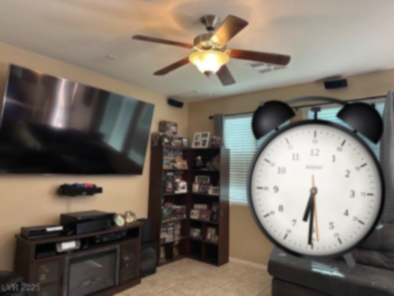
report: 6h30m29s
